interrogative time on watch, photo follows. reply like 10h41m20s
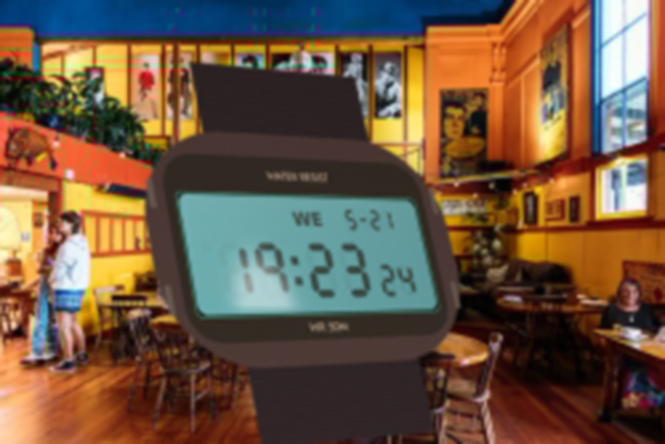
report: 19h23m24s
